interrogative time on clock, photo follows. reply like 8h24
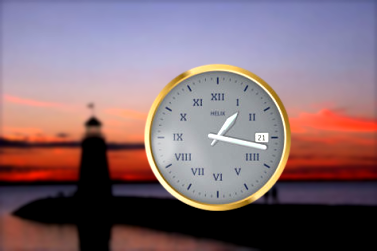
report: 1h17
